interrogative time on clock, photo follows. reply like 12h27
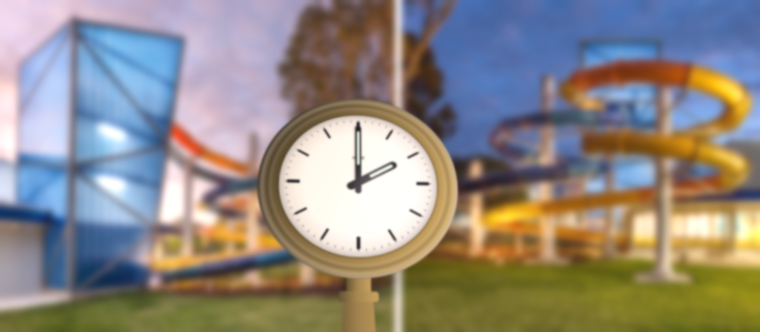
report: 2h00
